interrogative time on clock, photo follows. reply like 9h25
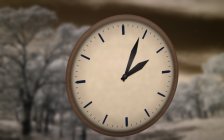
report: 2h04
